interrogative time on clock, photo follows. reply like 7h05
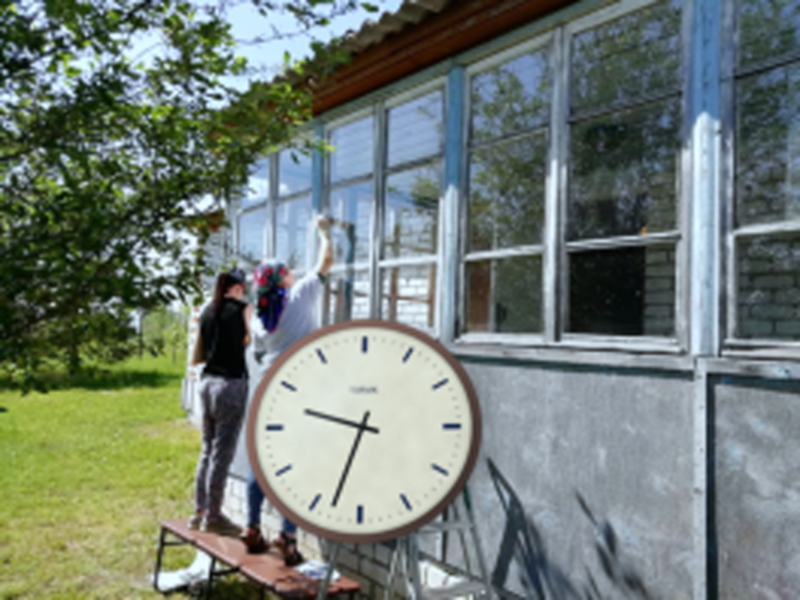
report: 9h33
